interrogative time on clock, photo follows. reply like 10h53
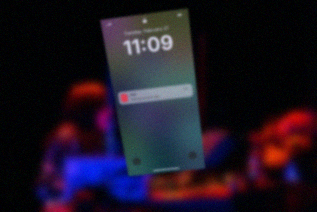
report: 11h09
